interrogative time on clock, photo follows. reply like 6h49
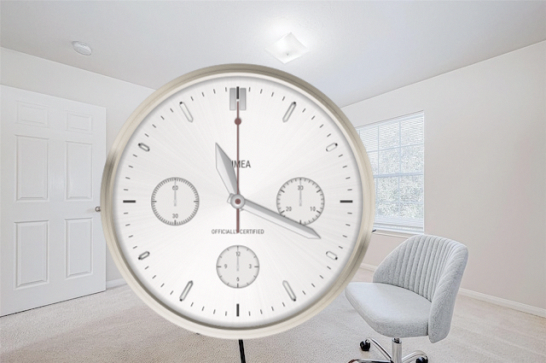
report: 11h19
